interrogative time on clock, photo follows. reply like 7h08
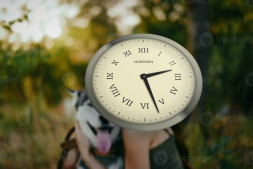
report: 2h27
